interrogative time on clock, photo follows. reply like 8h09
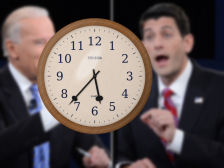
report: 5h37
